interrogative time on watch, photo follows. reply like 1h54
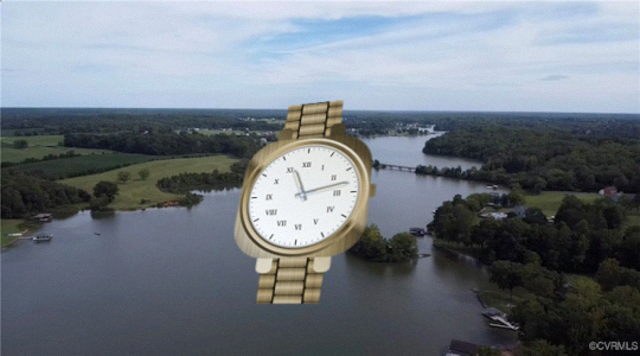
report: 11h13
